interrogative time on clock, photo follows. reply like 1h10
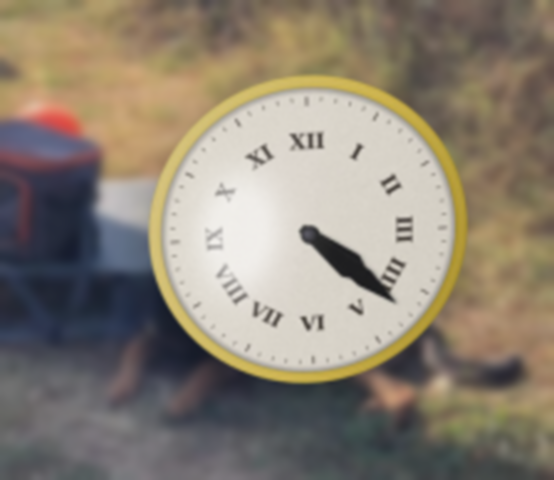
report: 4h22
